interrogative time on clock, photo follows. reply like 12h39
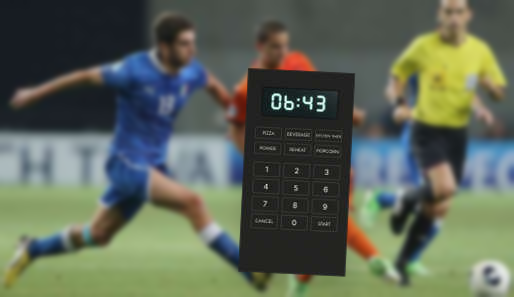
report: 6h43
